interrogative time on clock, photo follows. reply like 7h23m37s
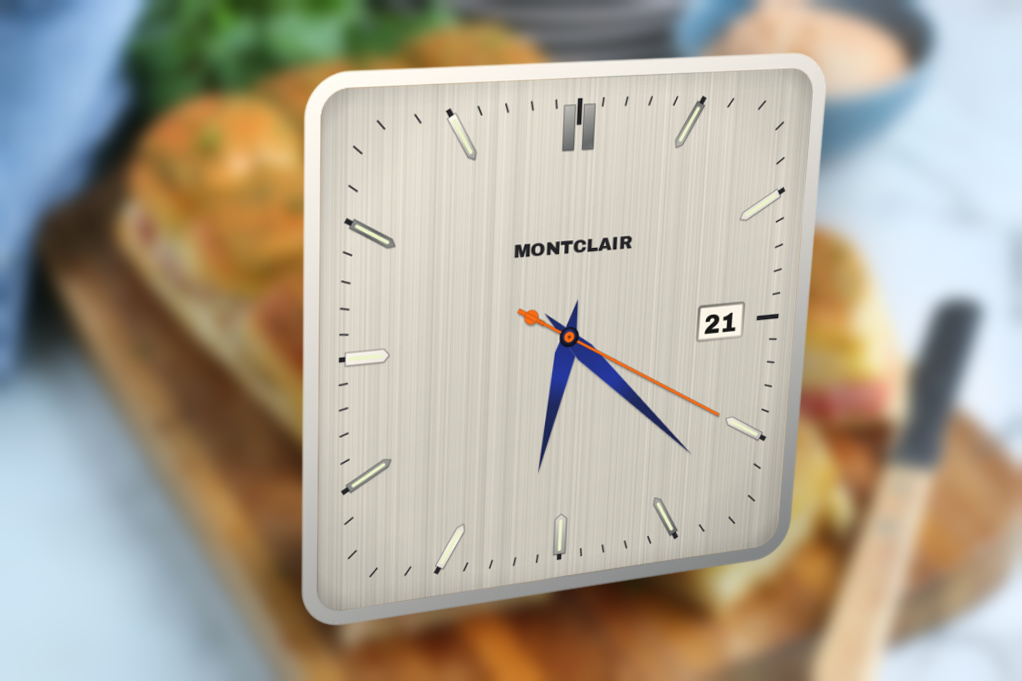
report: 6h22m20s
